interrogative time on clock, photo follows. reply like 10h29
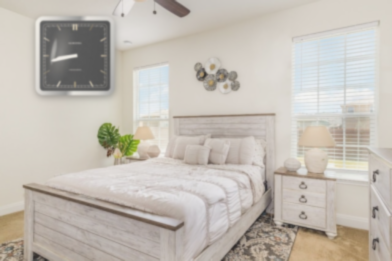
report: 8h43
